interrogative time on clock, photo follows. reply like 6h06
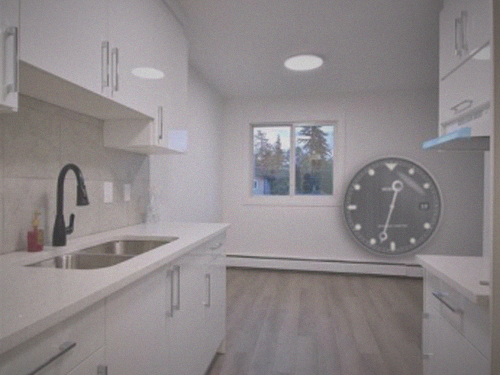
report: 12h33
